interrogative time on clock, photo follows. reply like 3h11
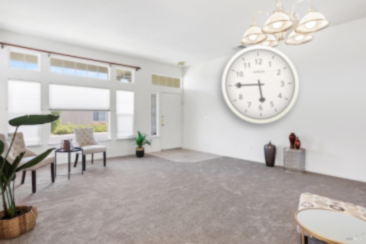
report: 5h45
